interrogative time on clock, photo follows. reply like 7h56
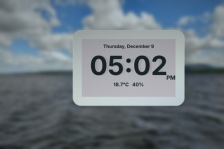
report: 5h02
